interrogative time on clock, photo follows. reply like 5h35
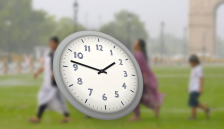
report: 1h47
